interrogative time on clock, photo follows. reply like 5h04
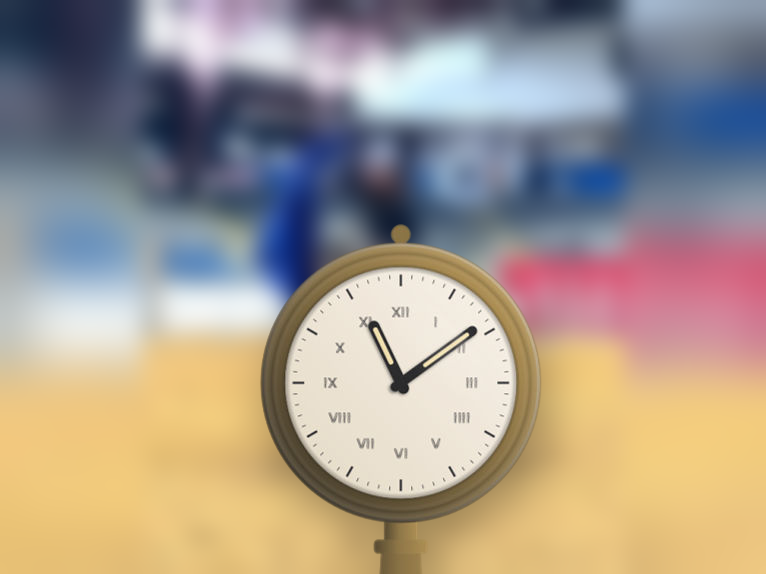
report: 11h09
